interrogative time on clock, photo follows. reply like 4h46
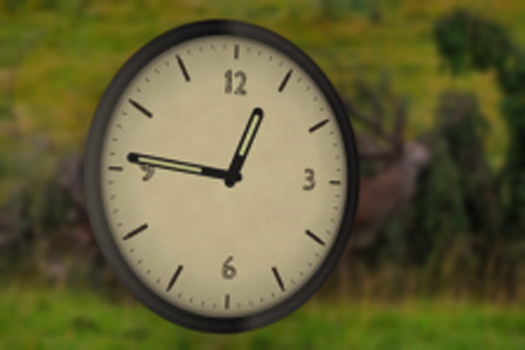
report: 12h46
